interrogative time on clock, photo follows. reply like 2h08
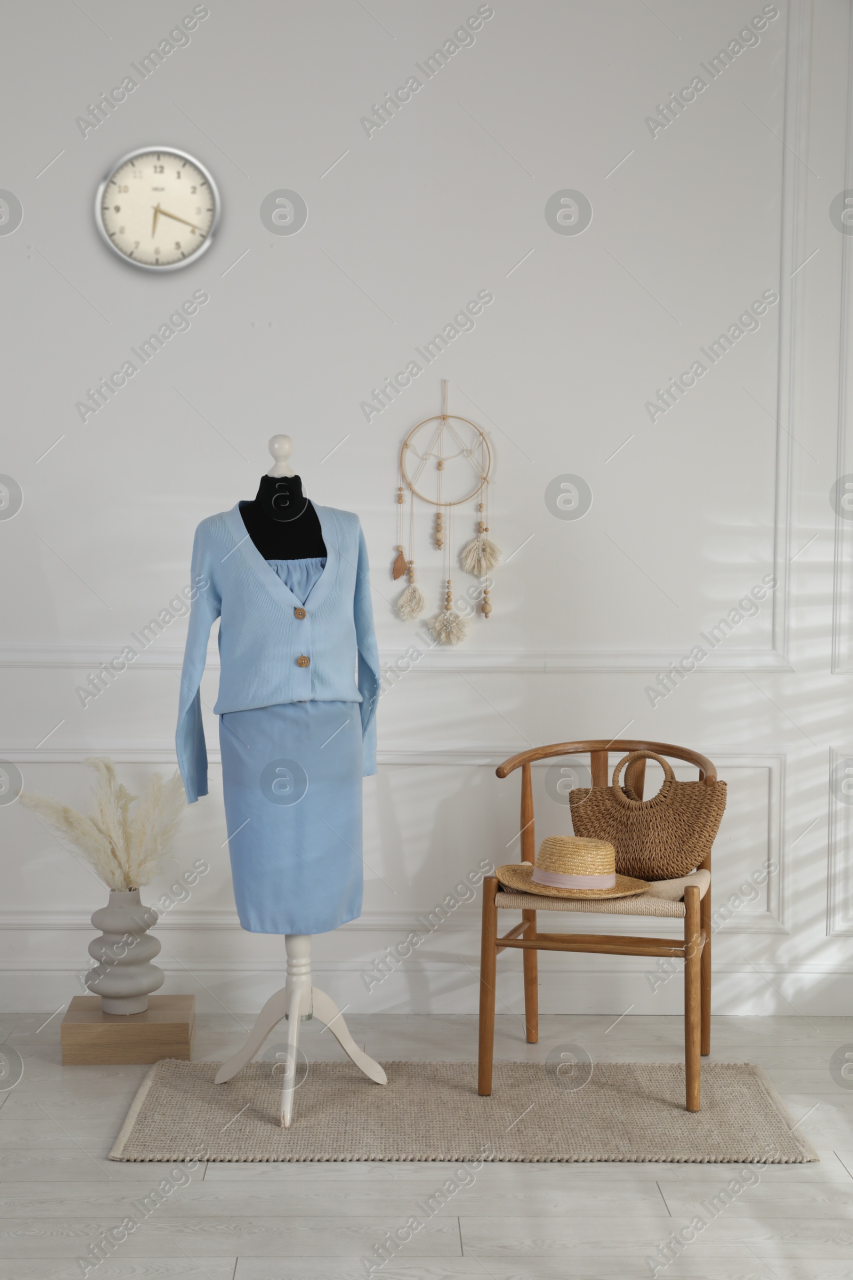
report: 6h19
